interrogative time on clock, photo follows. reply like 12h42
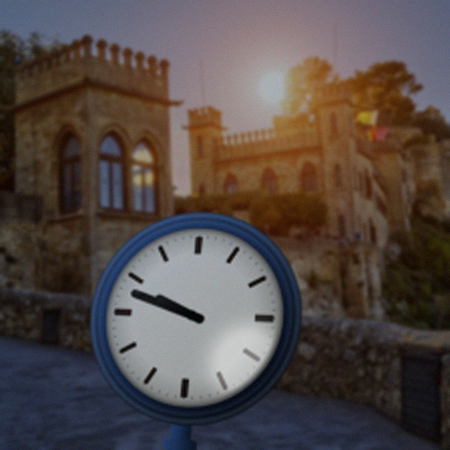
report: 9h48
